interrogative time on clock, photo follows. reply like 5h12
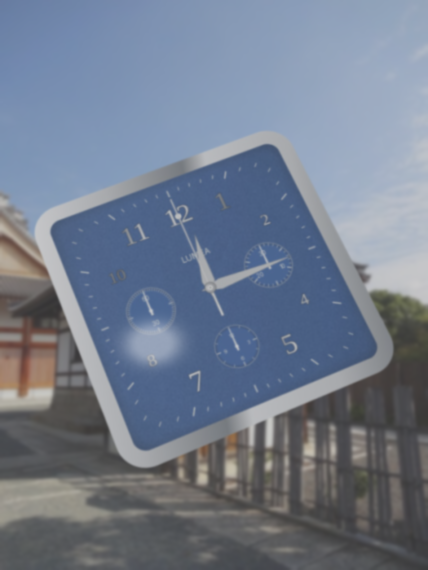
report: 12h15
